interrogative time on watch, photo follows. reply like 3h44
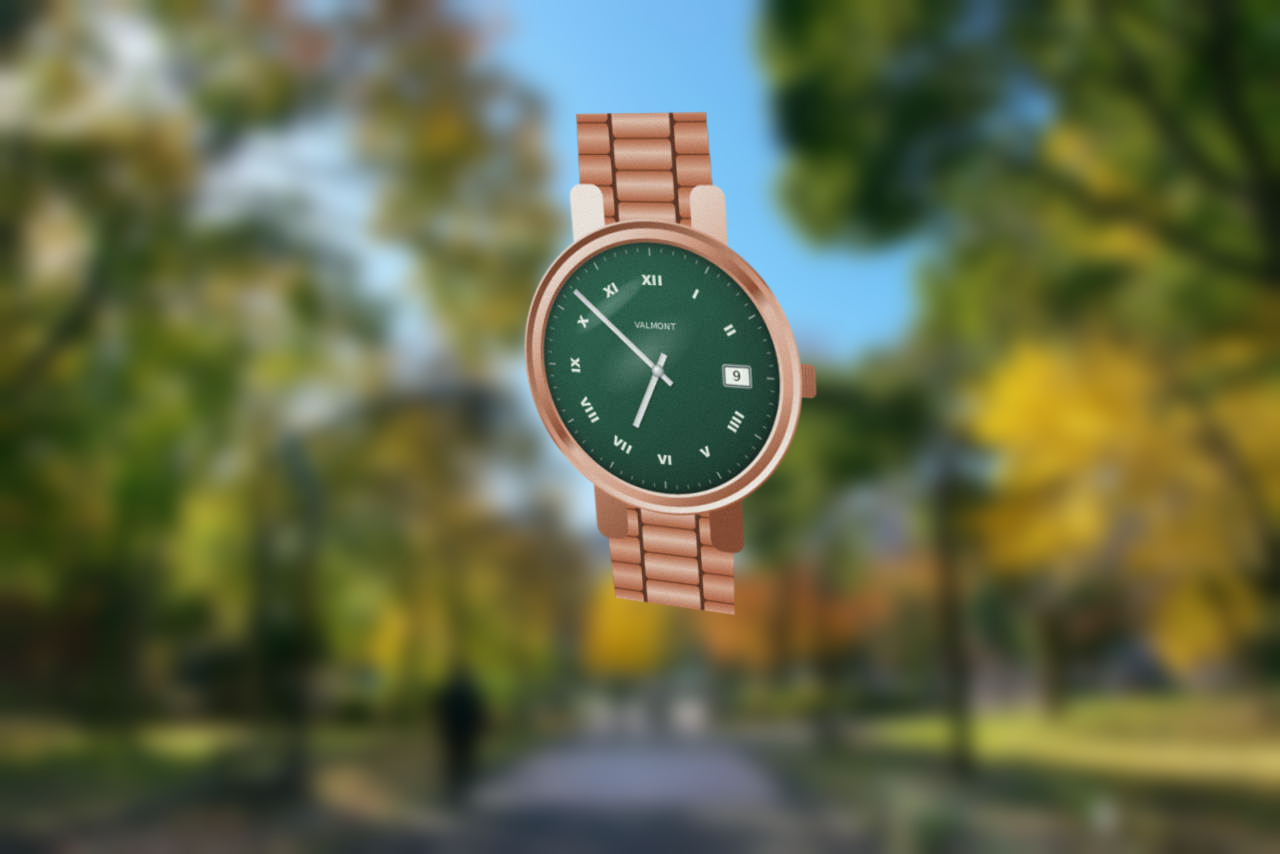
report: 6h52
